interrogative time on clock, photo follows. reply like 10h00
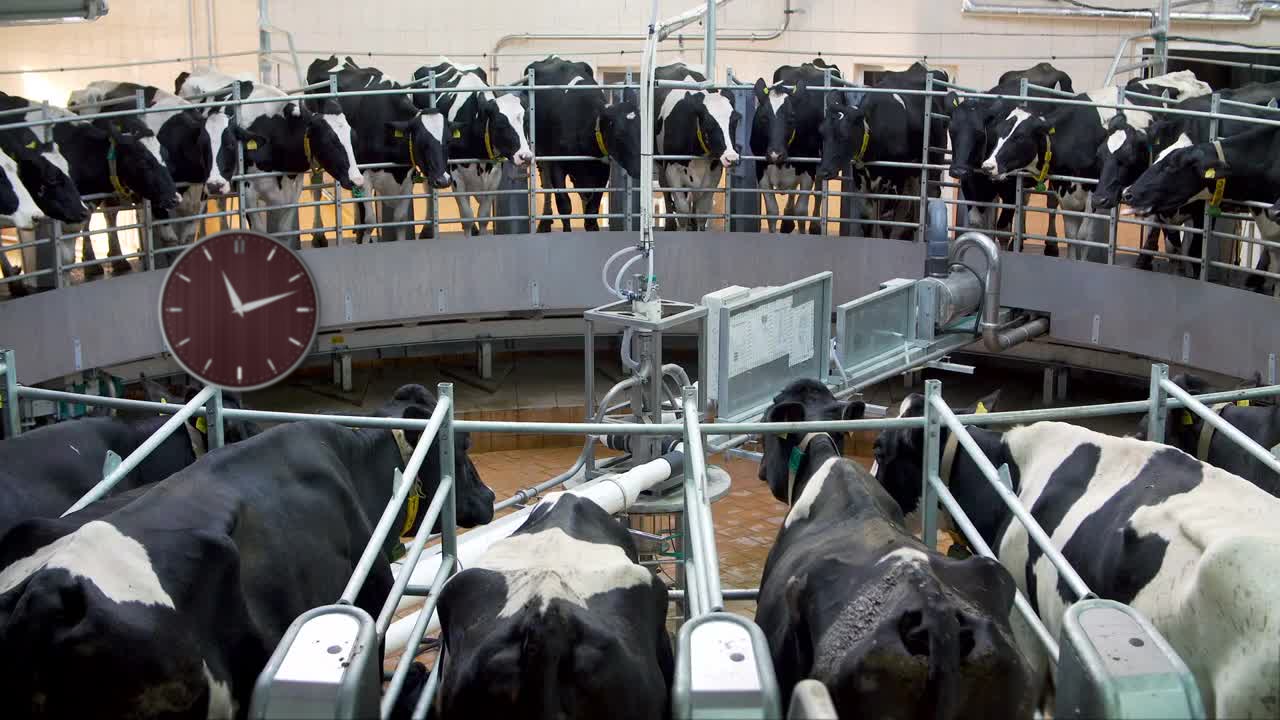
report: 11h12
